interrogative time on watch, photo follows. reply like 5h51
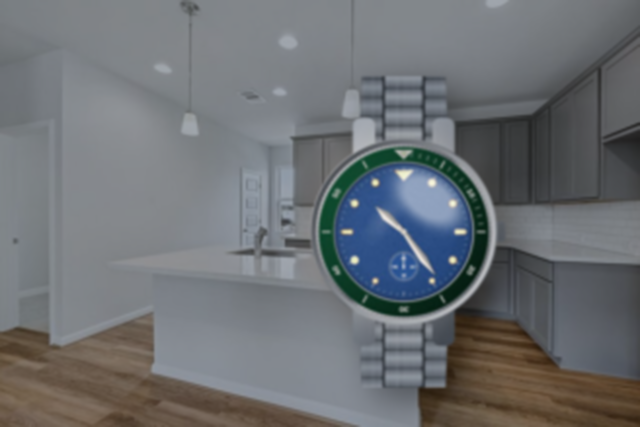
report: 10h24
